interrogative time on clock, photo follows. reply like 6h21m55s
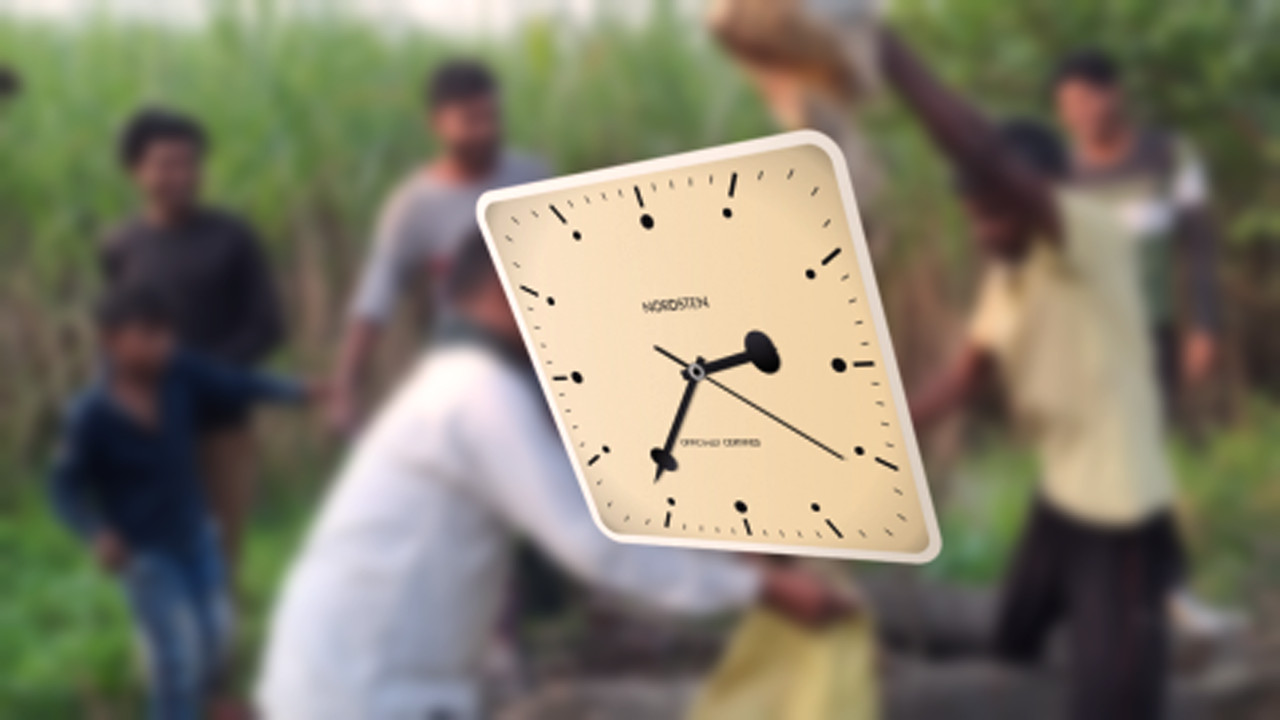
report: 2h36m21s
